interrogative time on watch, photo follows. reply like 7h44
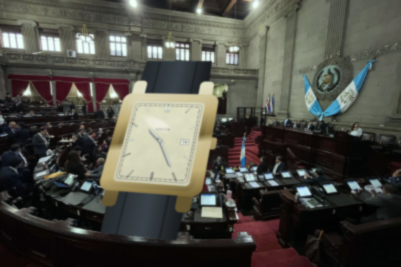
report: 10h25
